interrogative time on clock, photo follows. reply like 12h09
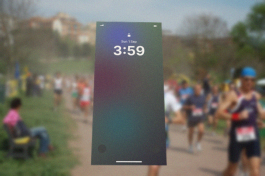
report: 3h59
